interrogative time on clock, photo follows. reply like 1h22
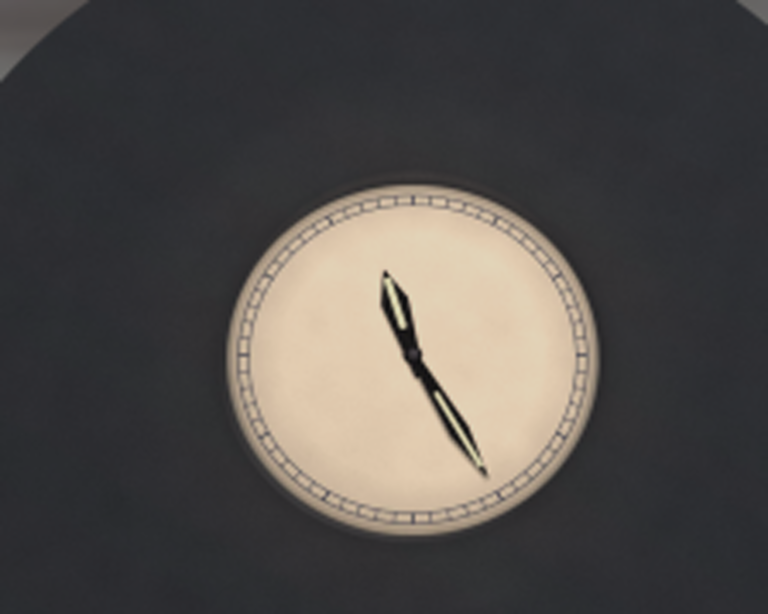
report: 11h25
